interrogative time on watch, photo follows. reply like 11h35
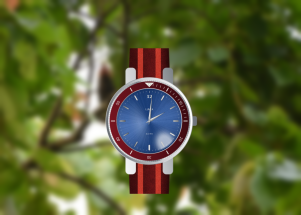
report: 2h01
